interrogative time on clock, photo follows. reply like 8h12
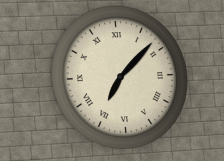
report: 7h08
